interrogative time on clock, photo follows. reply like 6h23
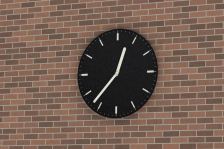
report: 12h37
